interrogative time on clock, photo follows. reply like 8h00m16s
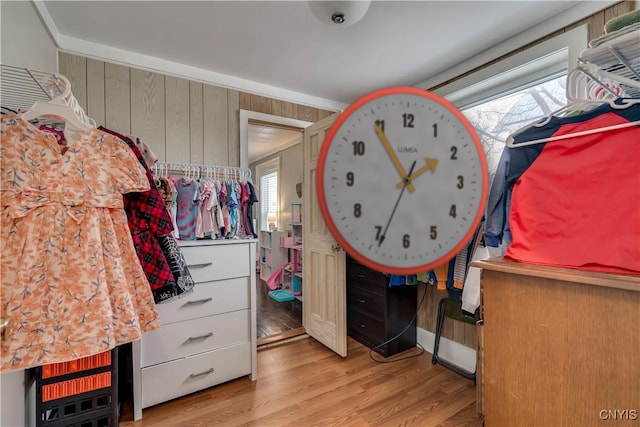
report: 1h54m34s
